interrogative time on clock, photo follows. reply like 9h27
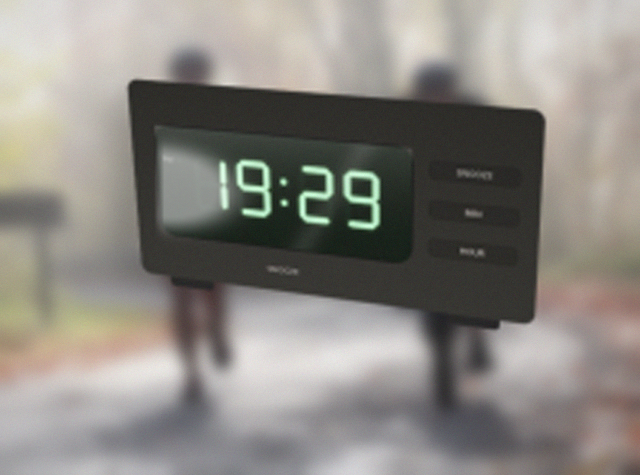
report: 19h29
